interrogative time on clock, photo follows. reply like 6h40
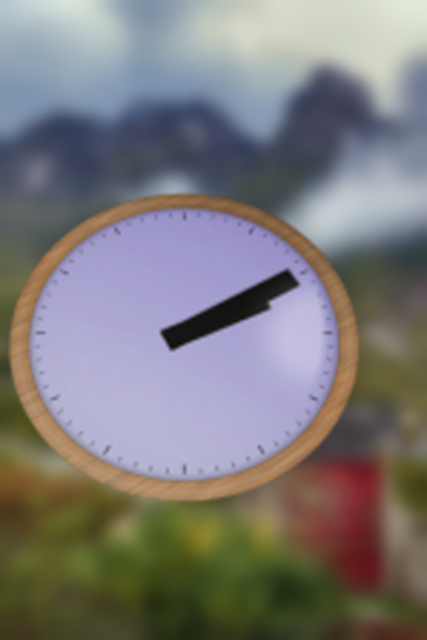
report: 2h10
